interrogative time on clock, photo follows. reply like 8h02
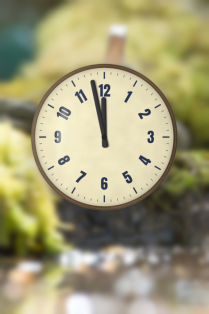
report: 11h58
